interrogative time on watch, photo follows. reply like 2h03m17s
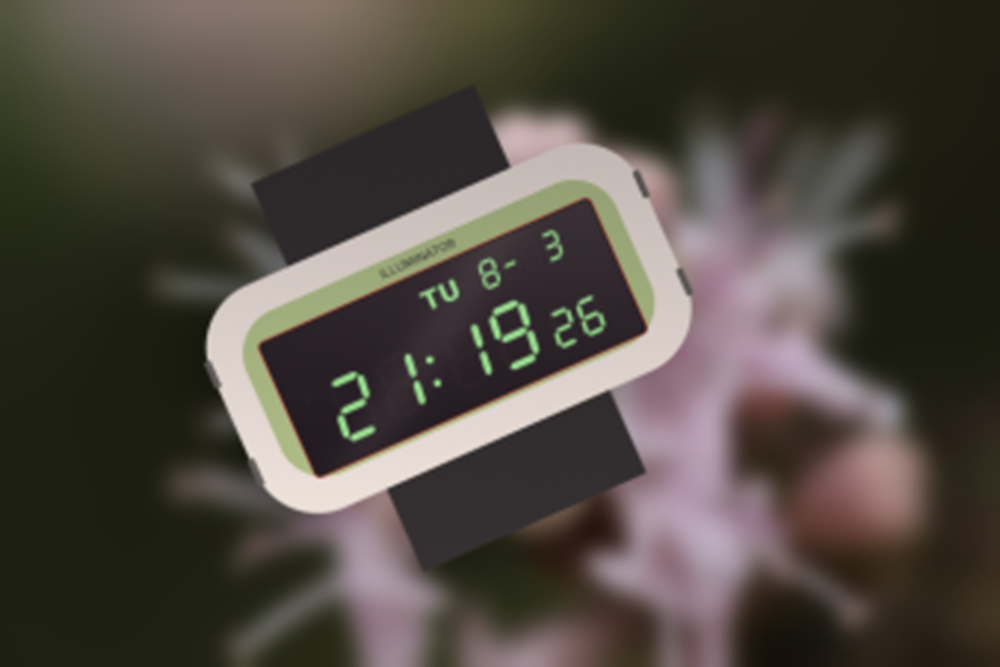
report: 21h19m26s
